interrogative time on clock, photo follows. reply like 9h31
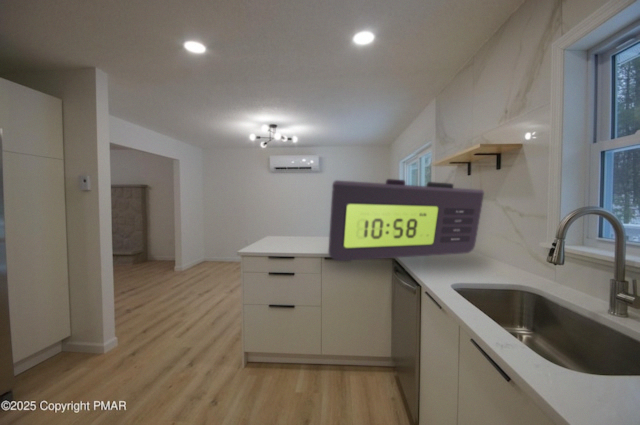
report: 10h58
